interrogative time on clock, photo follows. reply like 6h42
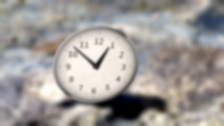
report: 12h52
